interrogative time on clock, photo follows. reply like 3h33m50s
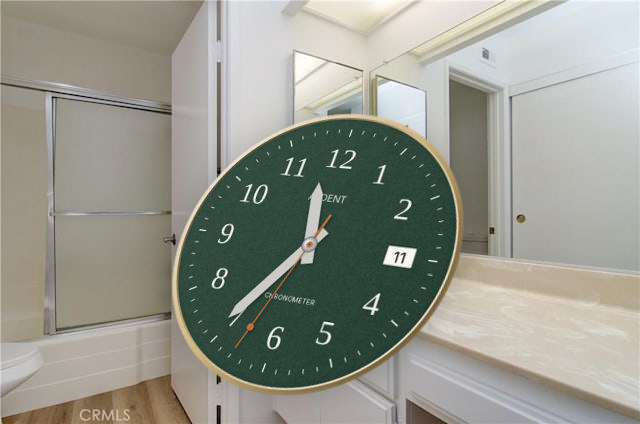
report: 11h35m33s
